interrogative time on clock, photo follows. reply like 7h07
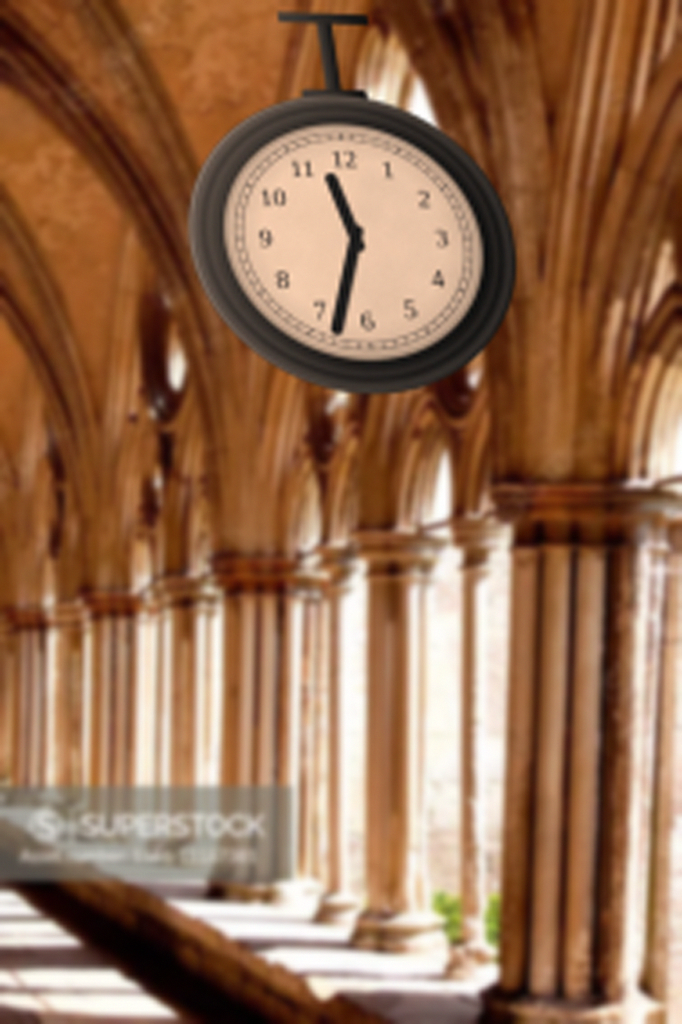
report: 11h33
